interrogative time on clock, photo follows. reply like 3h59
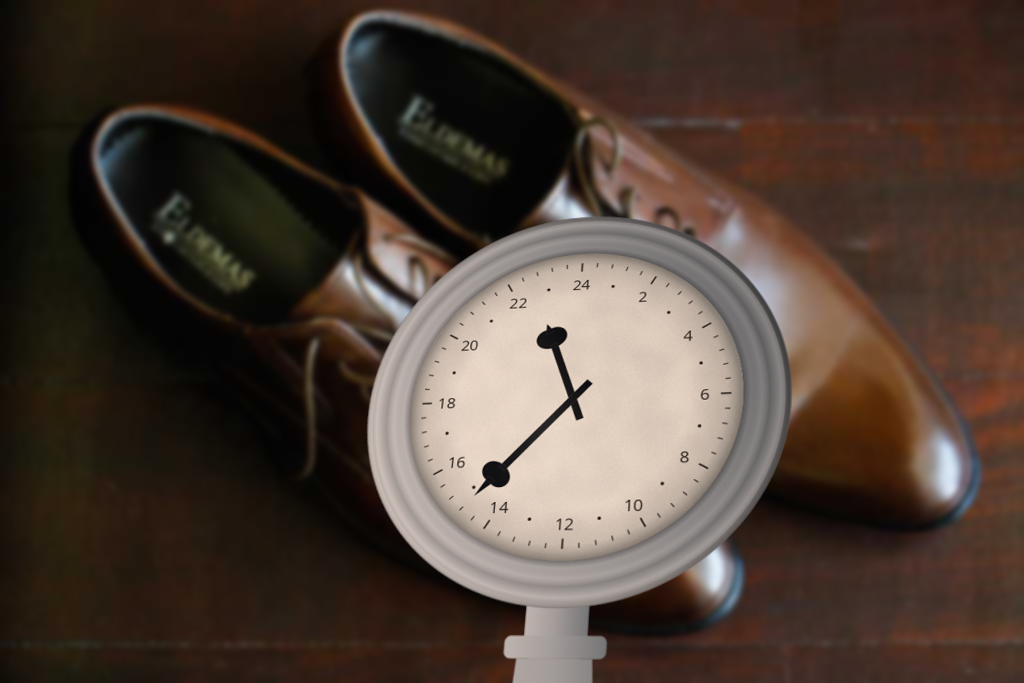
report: 22h37
